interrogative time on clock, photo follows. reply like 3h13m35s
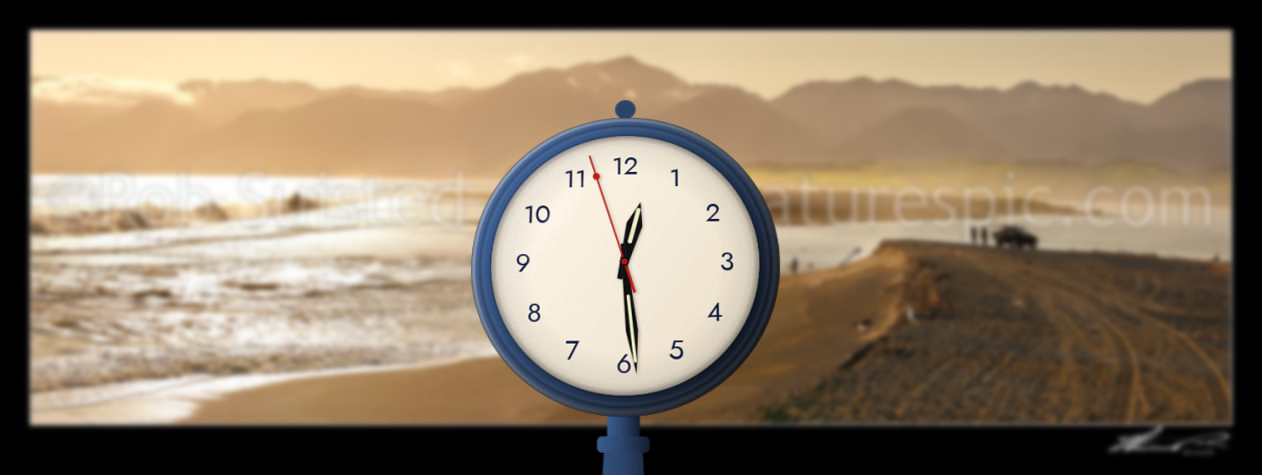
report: 12h28m57s
